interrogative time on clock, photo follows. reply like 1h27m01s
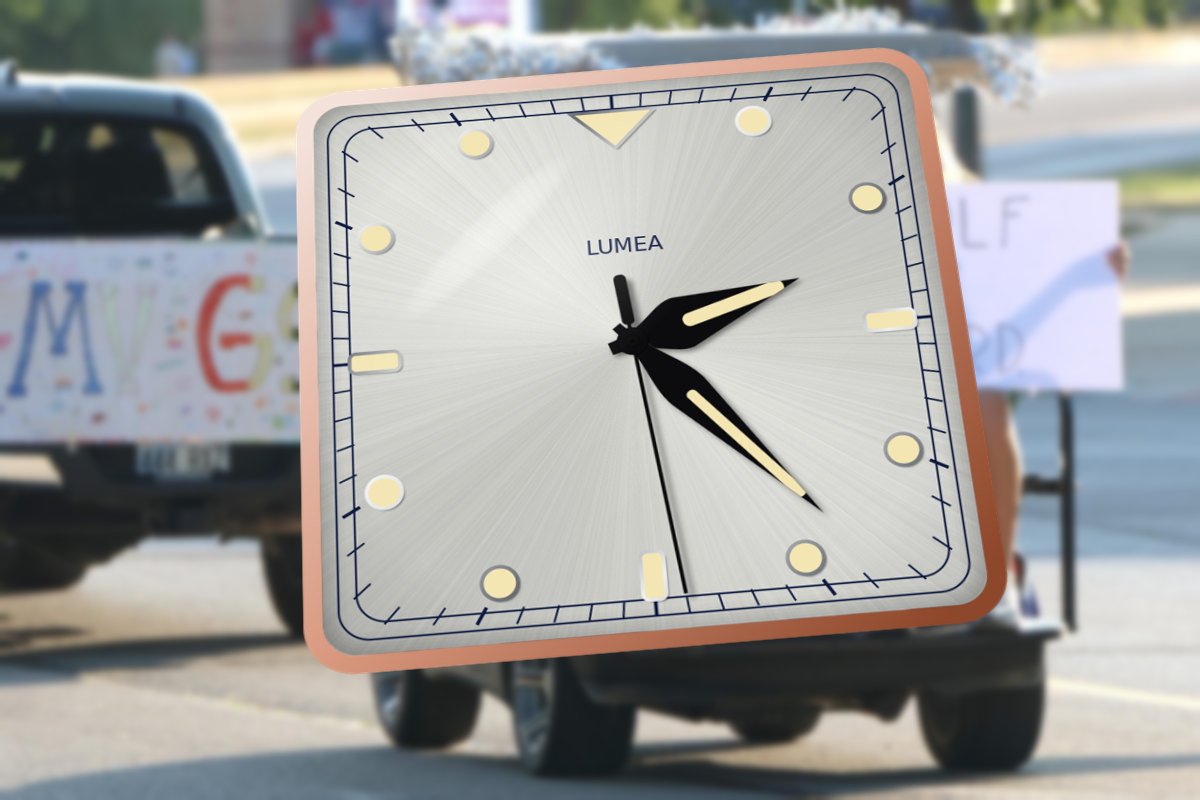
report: 2h23m29s
